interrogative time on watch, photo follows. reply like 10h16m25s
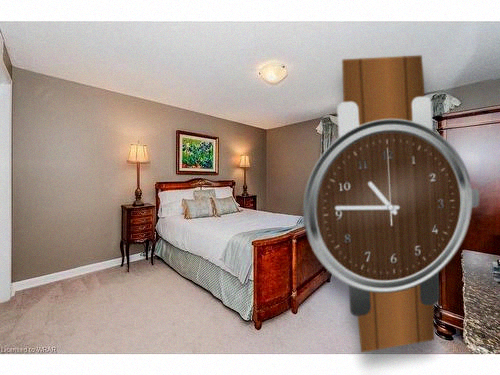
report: 10h46m00s
